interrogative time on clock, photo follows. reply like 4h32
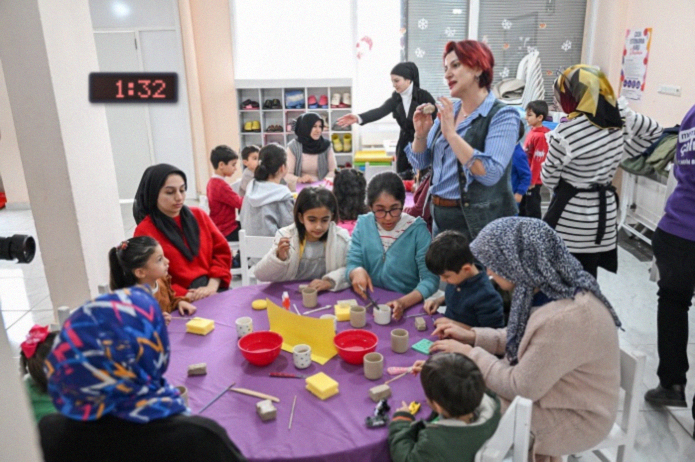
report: 1h32
